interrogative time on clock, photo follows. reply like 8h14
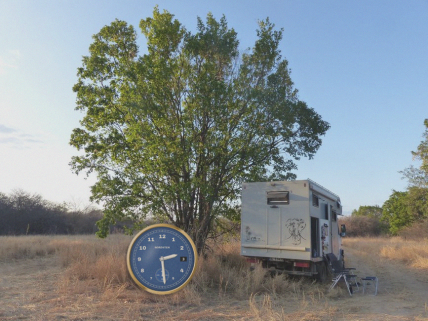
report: 2h29
